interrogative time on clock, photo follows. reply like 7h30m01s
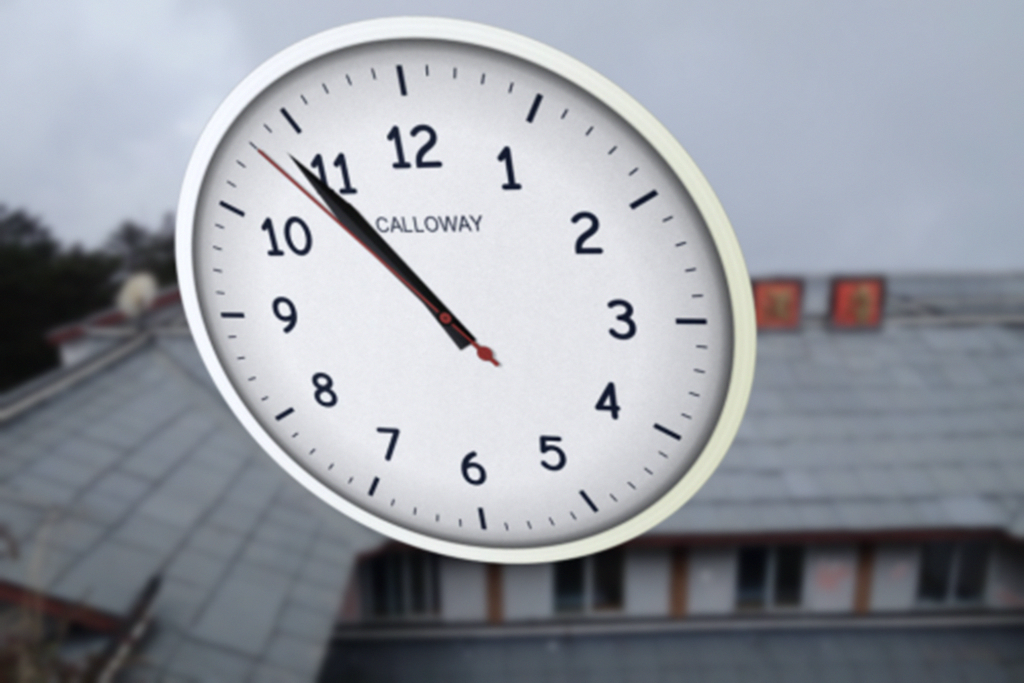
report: 10h53m53s
